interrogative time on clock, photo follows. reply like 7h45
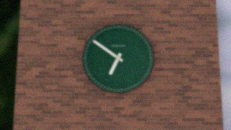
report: 6h51
